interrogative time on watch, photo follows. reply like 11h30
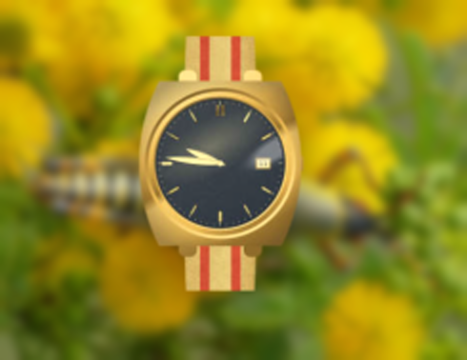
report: 9h46
